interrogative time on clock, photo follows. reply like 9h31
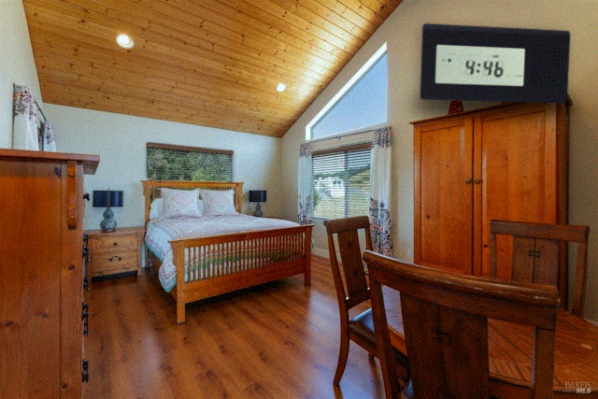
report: 4h46
